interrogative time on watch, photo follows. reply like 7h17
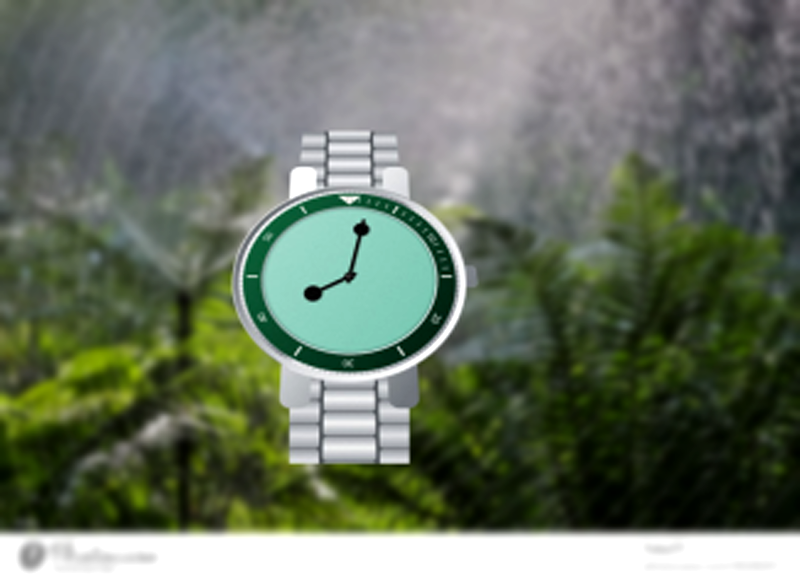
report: 8h02
